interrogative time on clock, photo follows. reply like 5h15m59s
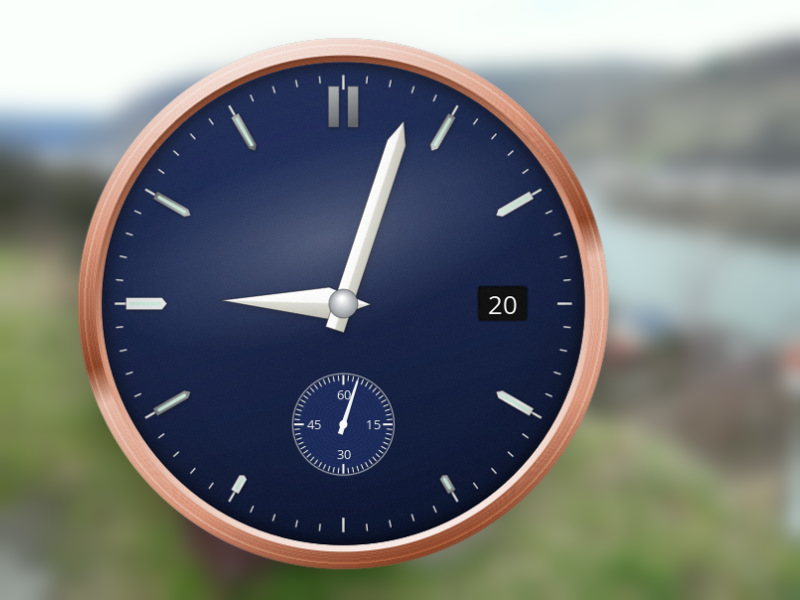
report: 9h03m03s
